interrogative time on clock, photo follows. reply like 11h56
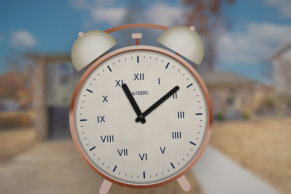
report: 11h09
